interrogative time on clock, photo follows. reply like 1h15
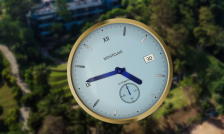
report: 4h46
